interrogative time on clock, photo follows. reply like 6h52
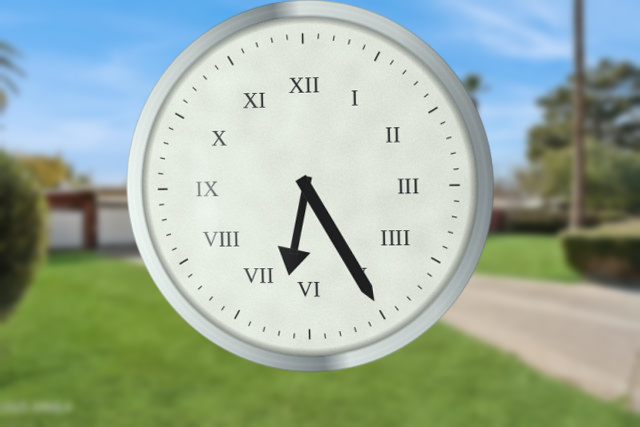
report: 6h25
